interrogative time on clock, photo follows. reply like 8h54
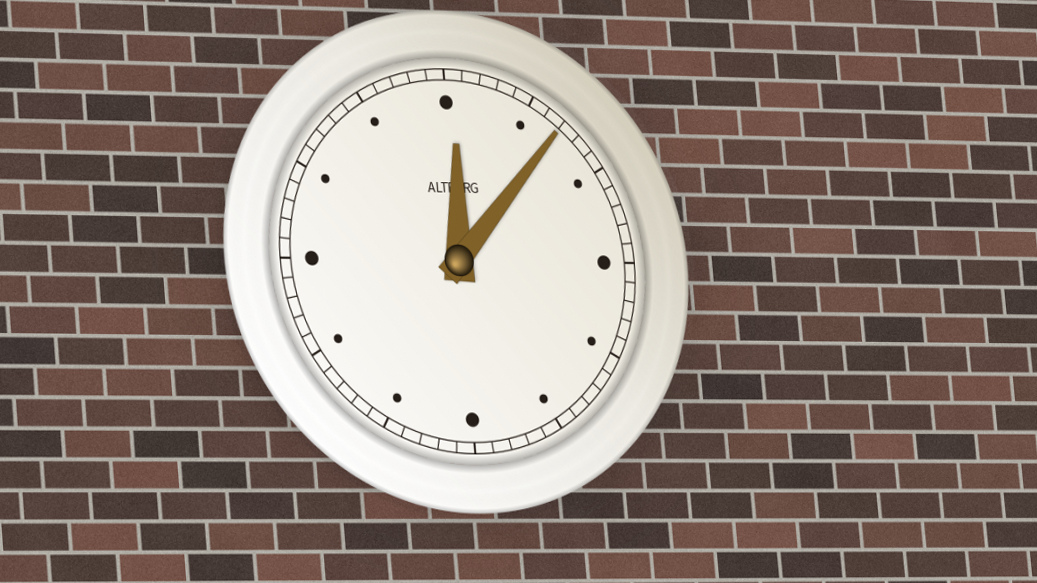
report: 12h07
